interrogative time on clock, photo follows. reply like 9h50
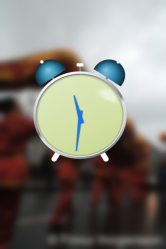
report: 11h31
